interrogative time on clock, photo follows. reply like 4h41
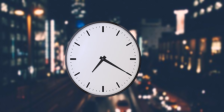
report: 7h20
